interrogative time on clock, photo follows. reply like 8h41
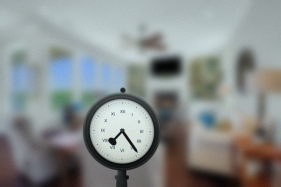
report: 7h24
